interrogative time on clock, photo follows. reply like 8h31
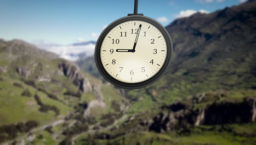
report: 9h02
